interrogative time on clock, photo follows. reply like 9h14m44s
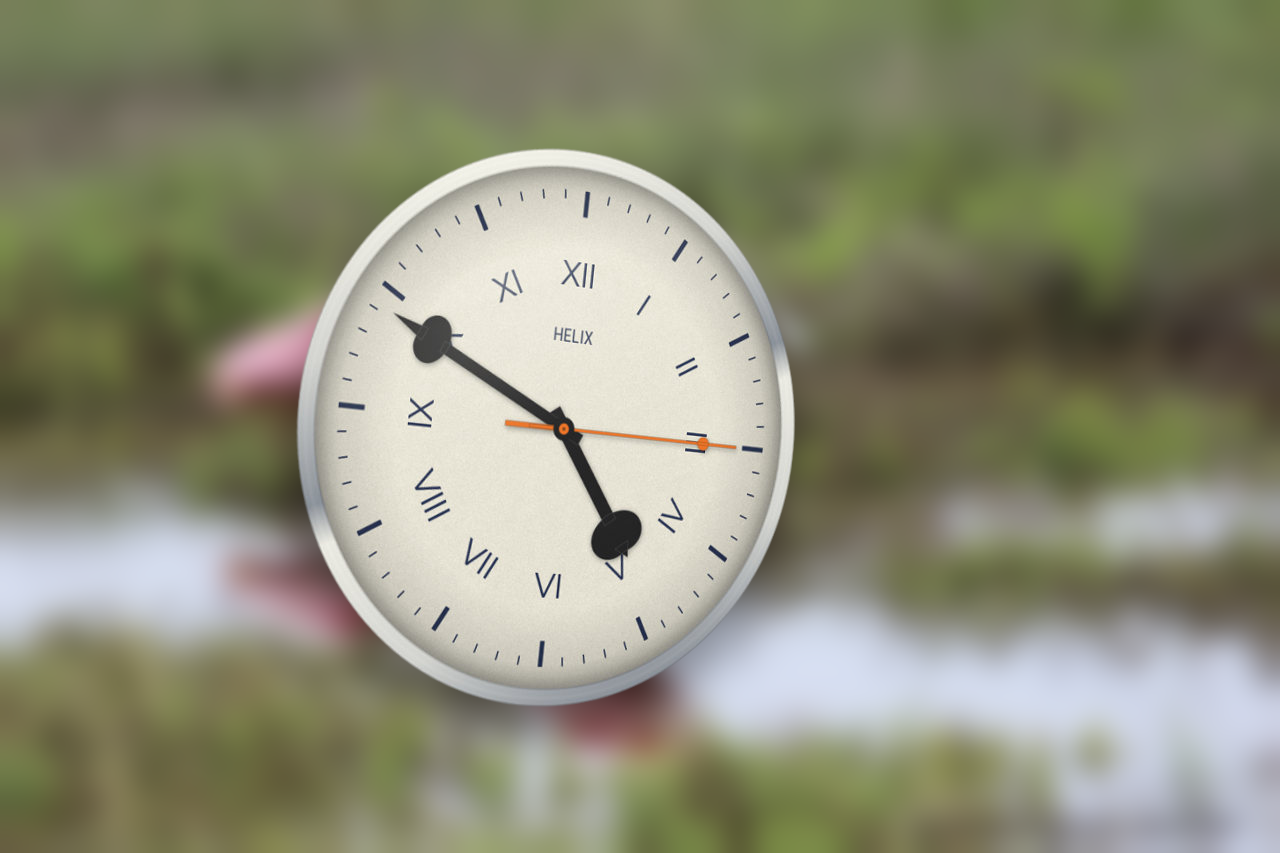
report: 4h49m15s
